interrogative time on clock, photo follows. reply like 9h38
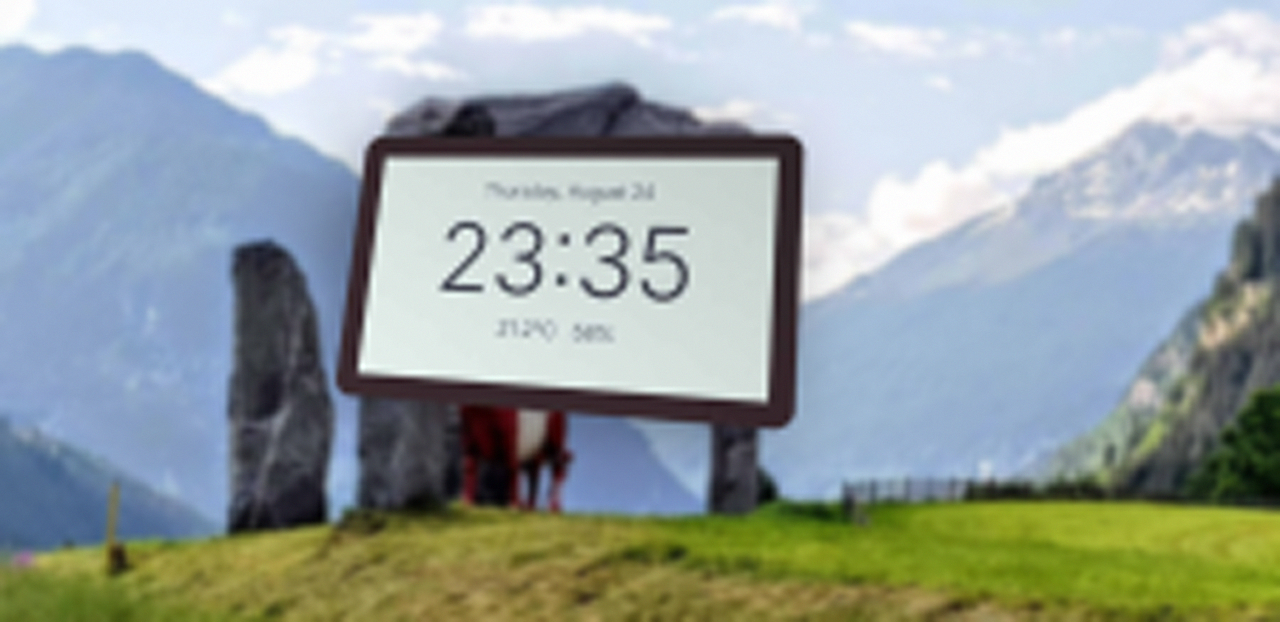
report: 23h35
